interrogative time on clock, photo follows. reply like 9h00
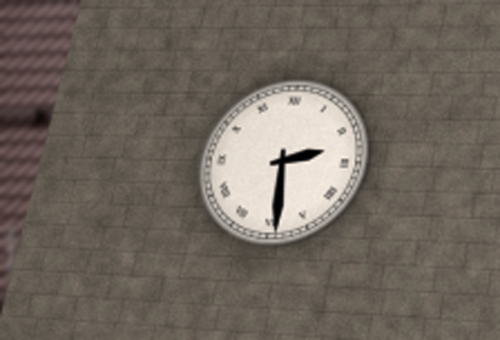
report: 2h29
